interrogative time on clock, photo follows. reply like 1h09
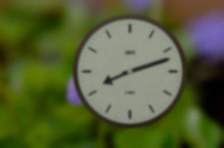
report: 8h12
